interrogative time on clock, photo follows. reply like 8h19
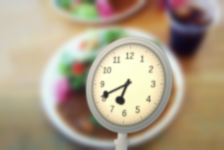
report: 6h41
